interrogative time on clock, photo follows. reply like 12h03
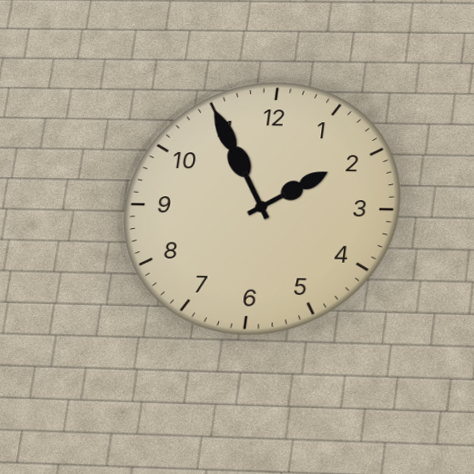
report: 1h55
